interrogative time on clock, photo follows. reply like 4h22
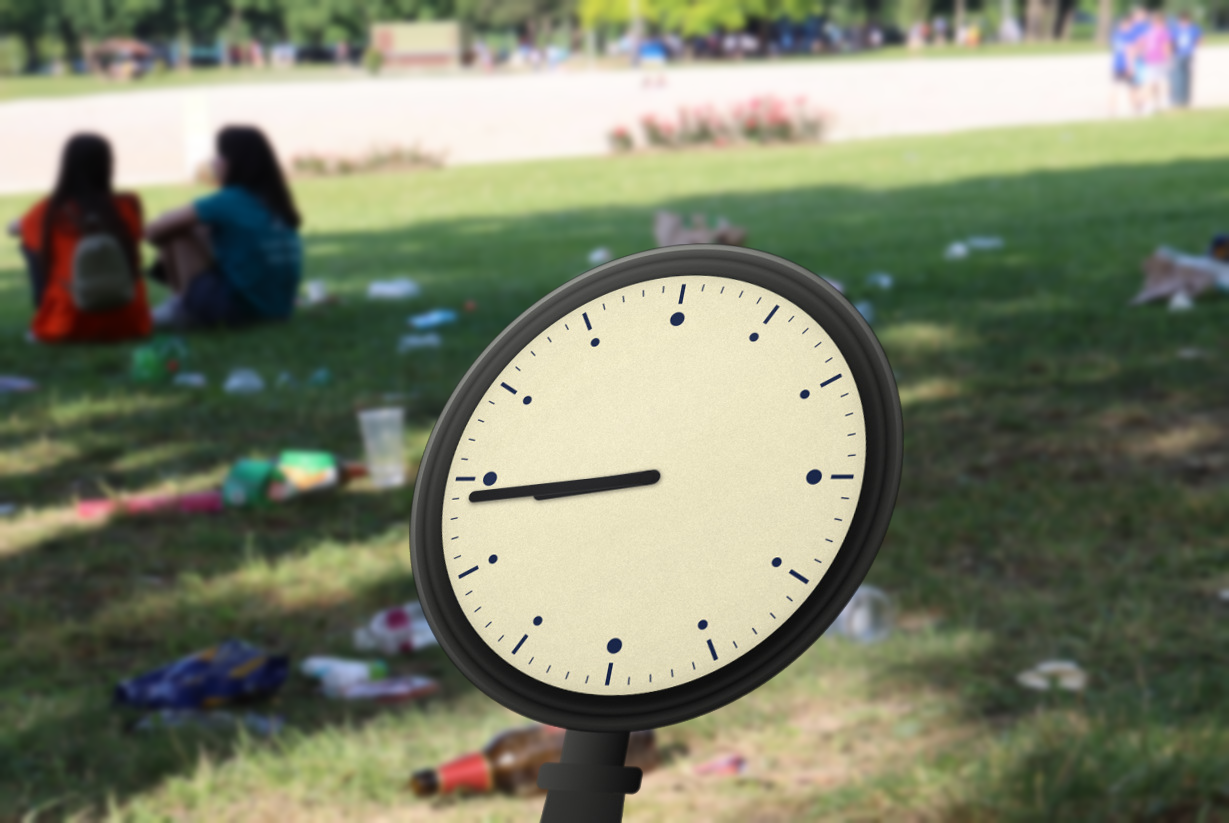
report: 8h44
